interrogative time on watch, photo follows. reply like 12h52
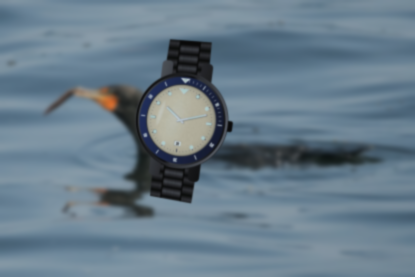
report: 10h12
